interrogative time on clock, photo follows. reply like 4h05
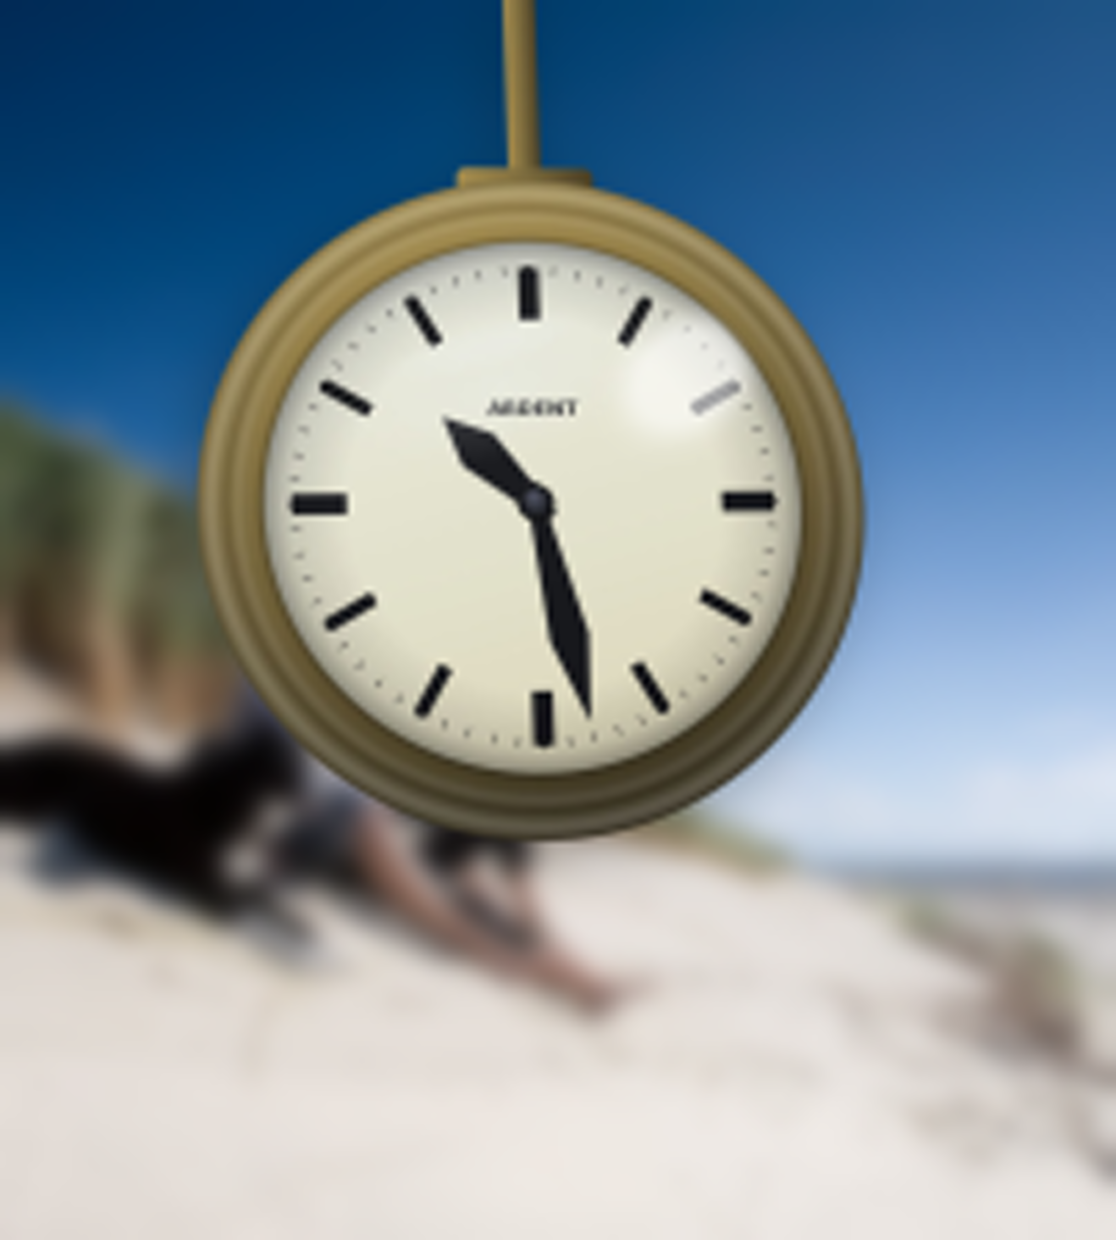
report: 10h28
